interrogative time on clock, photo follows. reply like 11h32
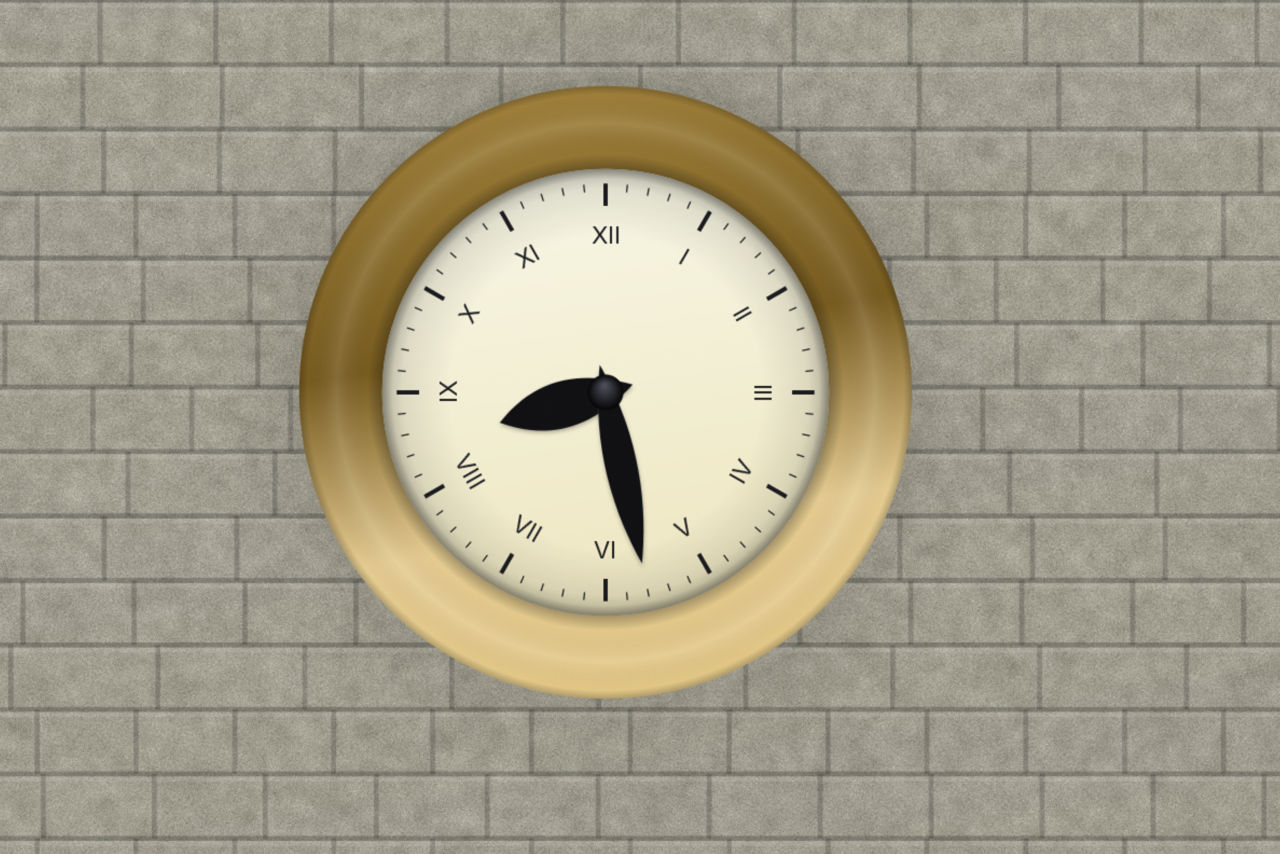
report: 8h28
